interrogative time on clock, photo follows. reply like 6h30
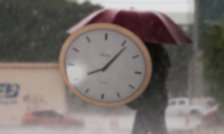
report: 8h06
